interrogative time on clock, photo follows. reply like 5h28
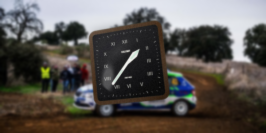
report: 1h37
